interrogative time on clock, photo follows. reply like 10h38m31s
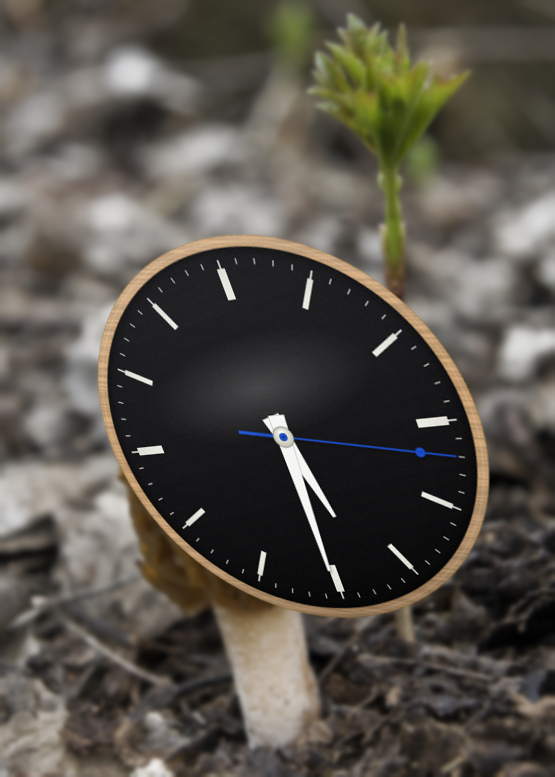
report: 5h30m17s
